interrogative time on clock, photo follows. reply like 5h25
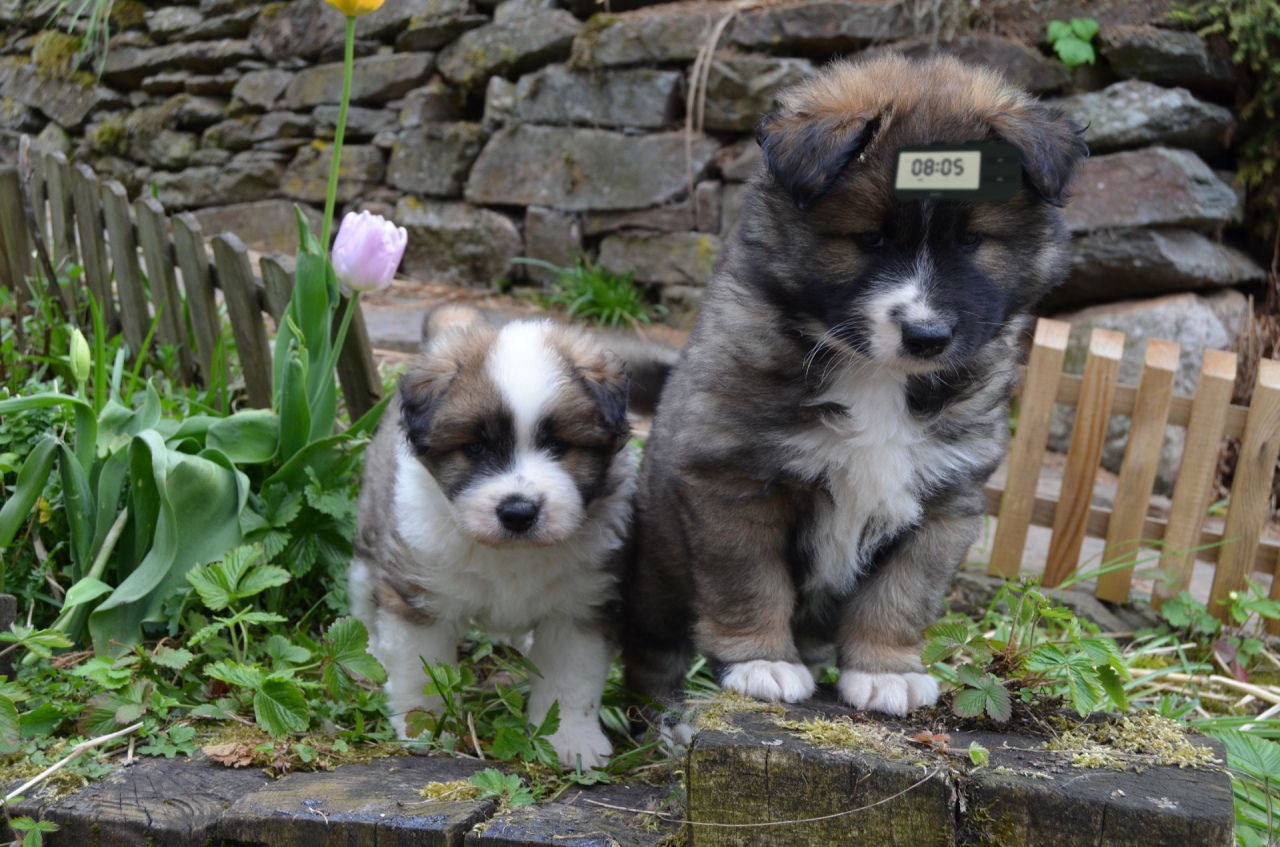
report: 8h05
